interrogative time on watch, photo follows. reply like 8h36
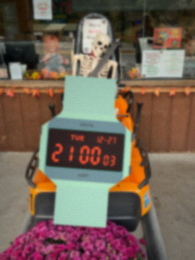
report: 21h00
